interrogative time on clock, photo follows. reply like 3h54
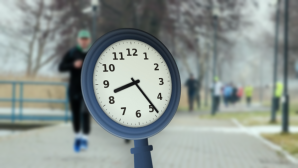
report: 8h24
